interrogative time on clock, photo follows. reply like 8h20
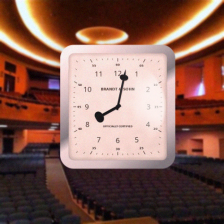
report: 8h02
